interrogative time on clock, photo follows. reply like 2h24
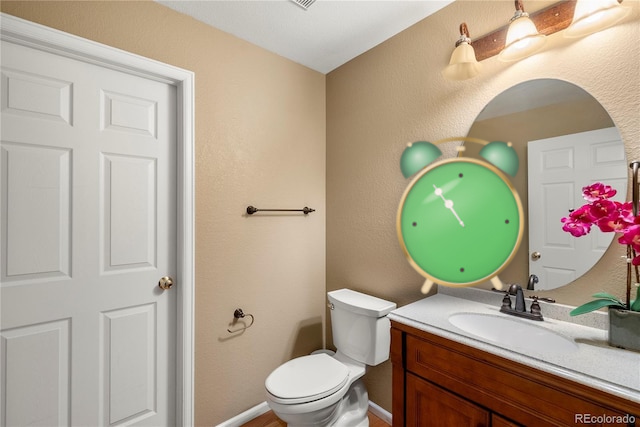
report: 10h54
